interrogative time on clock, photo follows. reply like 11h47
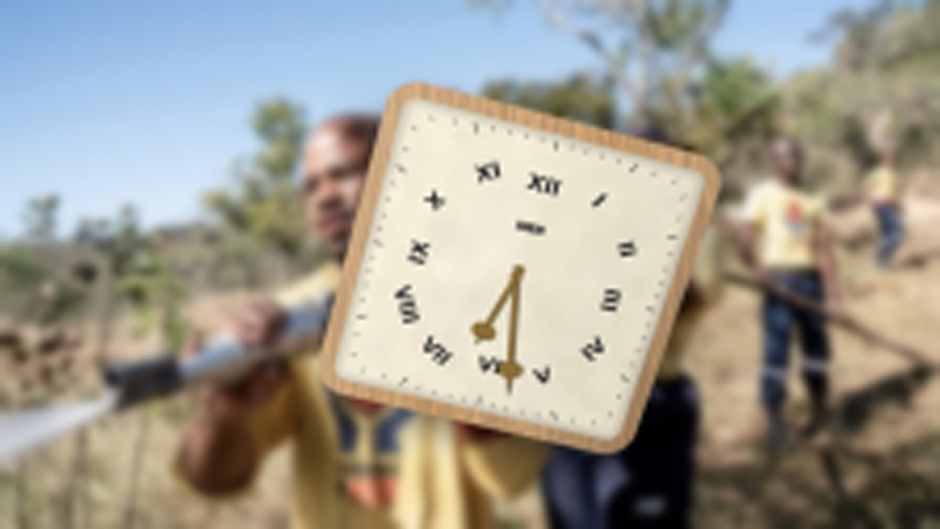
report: 6h28
